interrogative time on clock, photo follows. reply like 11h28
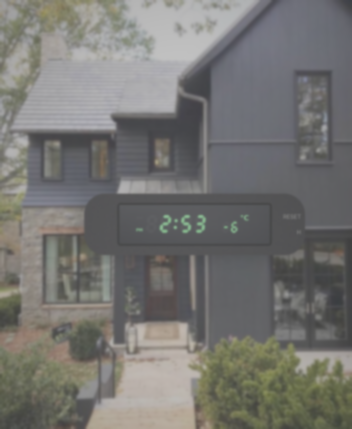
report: 2h53
